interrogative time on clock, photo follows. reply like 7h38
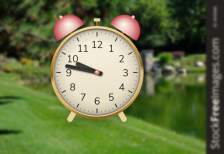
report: 9h47
